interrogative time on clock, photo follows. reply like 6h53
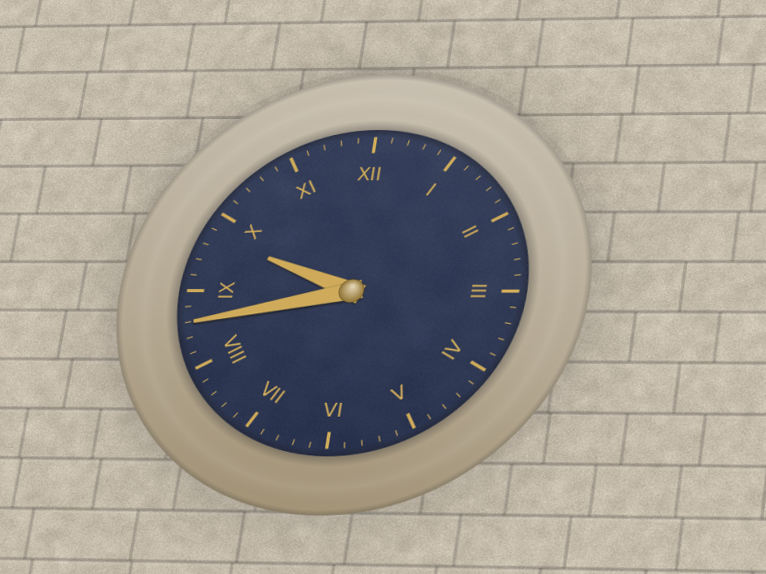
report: 9h43
